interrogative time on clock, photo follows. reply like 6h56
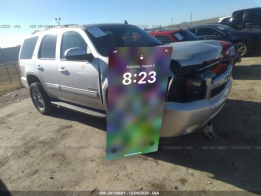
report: 8h23
